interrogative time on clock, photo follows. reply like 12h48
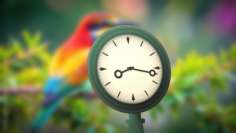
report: 8h17
